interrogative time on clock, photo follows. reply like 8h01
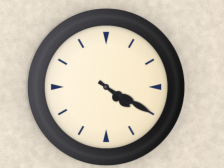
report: 4h20
